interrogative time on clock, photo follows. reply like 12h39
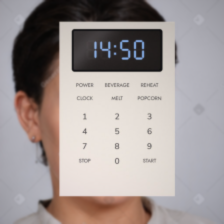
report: 14h50
